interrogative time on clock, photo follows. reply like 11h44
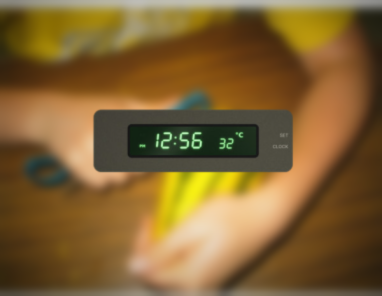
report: 12h56
